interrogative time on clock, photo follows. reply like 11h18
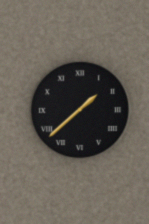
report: 1h38
